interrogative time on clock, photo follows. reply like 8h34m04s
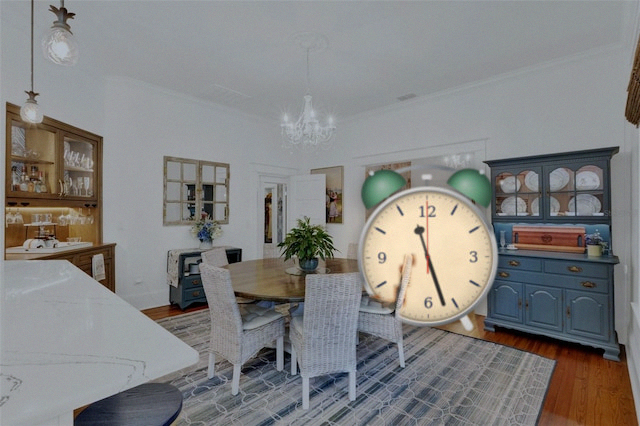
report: 11h27m00s
